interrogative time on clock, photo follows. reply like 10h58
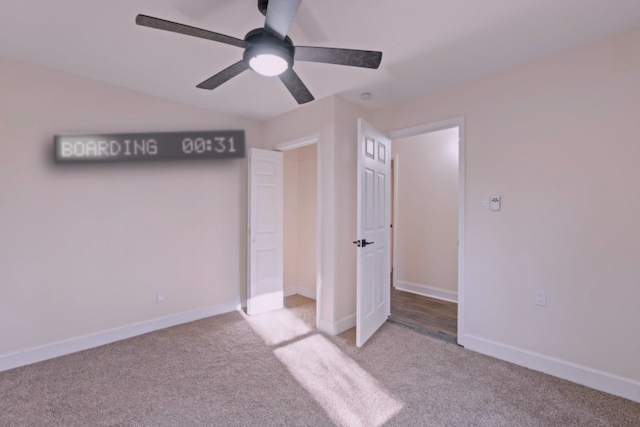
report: 0h31
